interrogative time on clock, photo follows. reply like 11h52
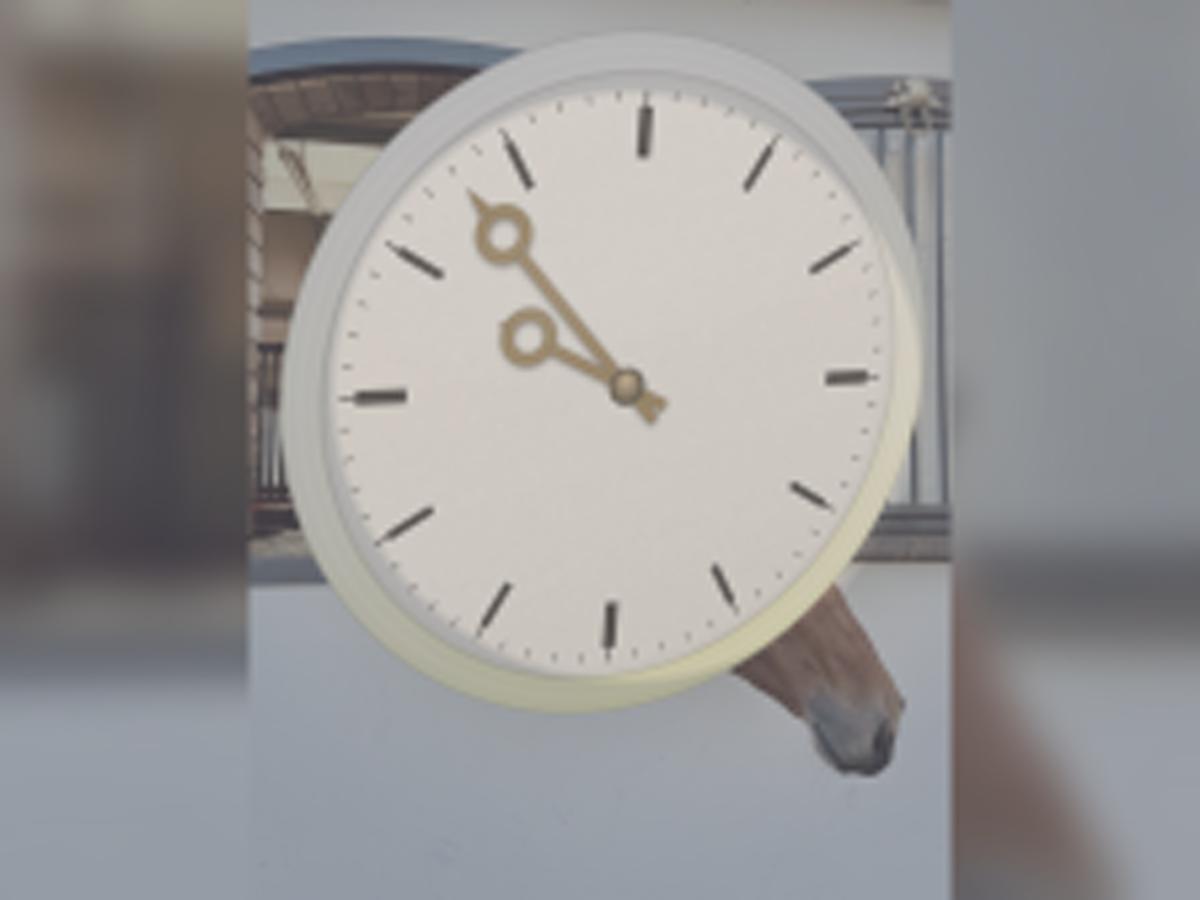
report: 9h53
